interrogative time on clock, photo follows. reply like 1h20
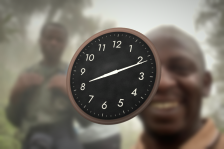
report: 8h11
